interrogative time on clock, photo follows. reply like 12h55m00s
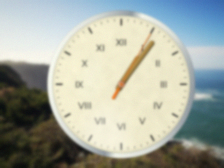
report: 1h06m05s
